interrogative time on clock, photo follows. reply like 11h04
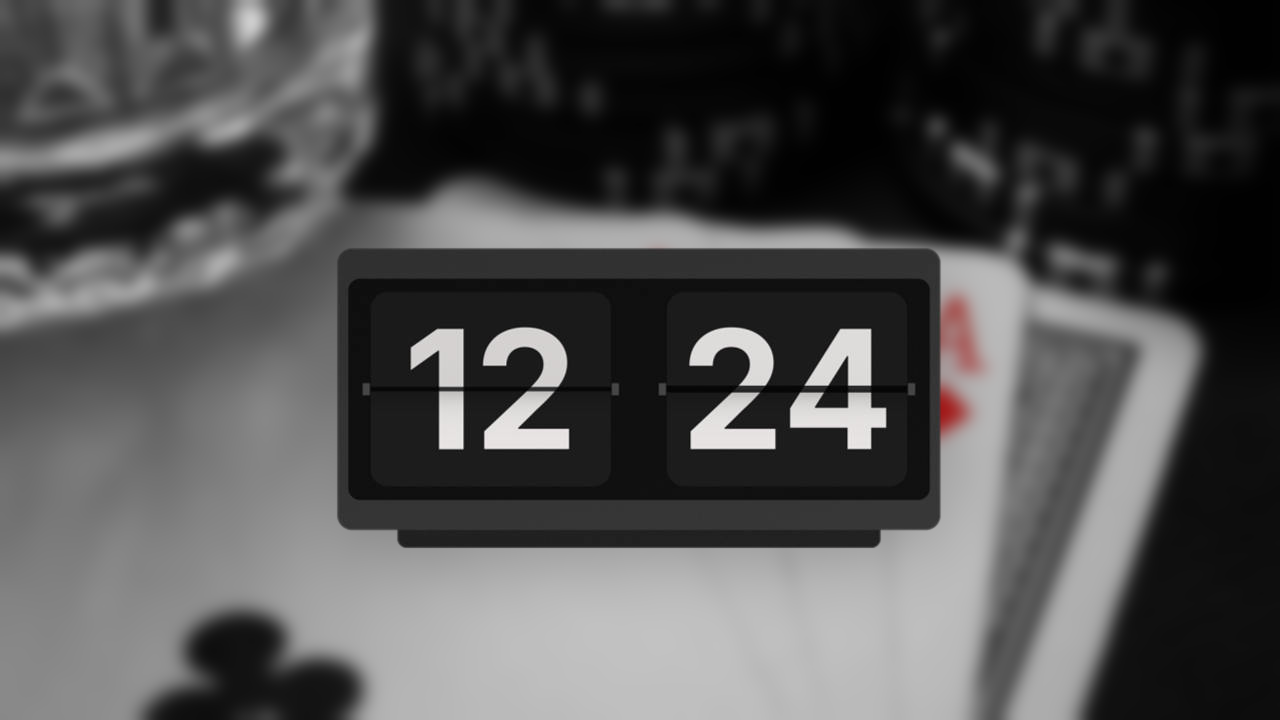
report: 12h24
